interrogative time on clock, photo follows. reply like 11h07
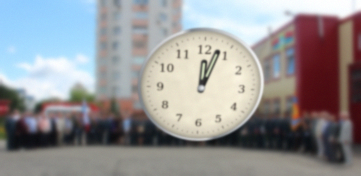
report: 12h03
